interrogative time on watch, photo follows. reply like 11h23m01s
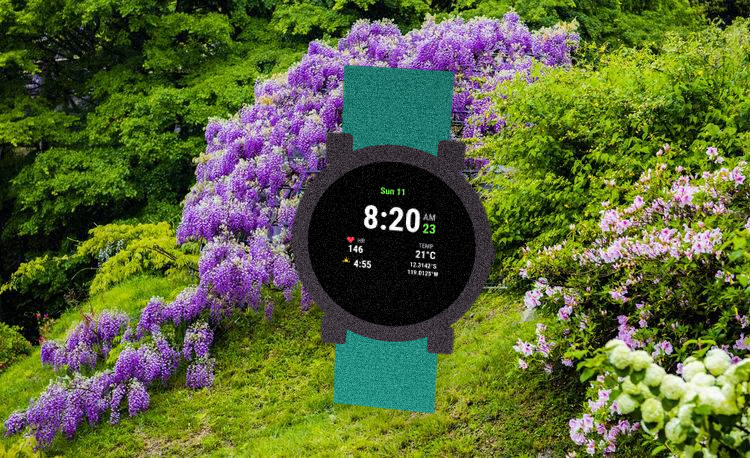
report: 8h20m23s
